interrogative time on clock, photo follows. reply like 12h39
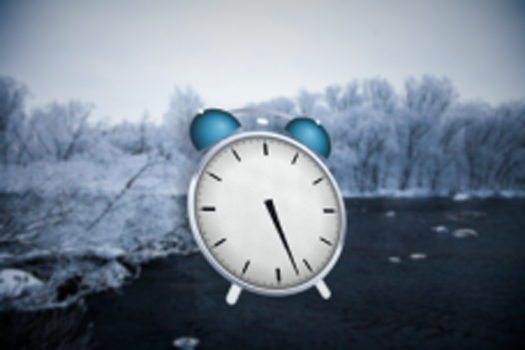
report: 5h27
